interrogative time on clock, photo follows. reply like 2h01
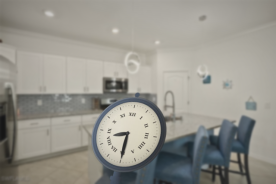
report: 8h30
